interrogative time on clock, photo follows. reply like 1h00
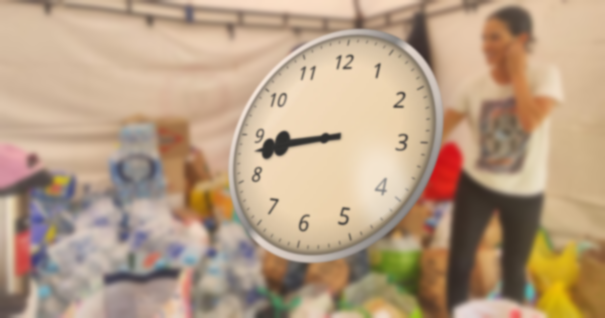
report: 8h43
